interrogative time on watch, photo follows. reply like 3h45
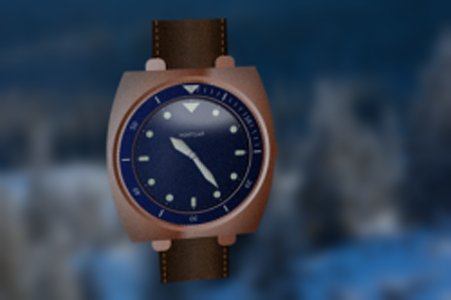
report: 10h24
